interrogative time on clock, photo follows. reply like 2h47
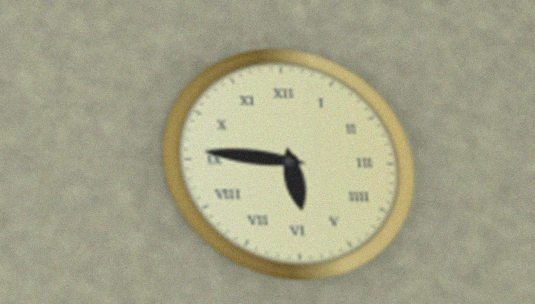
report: 5h46
